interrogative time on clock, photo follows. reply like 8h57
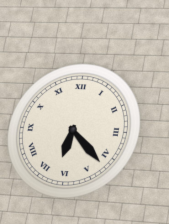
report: 6h22
